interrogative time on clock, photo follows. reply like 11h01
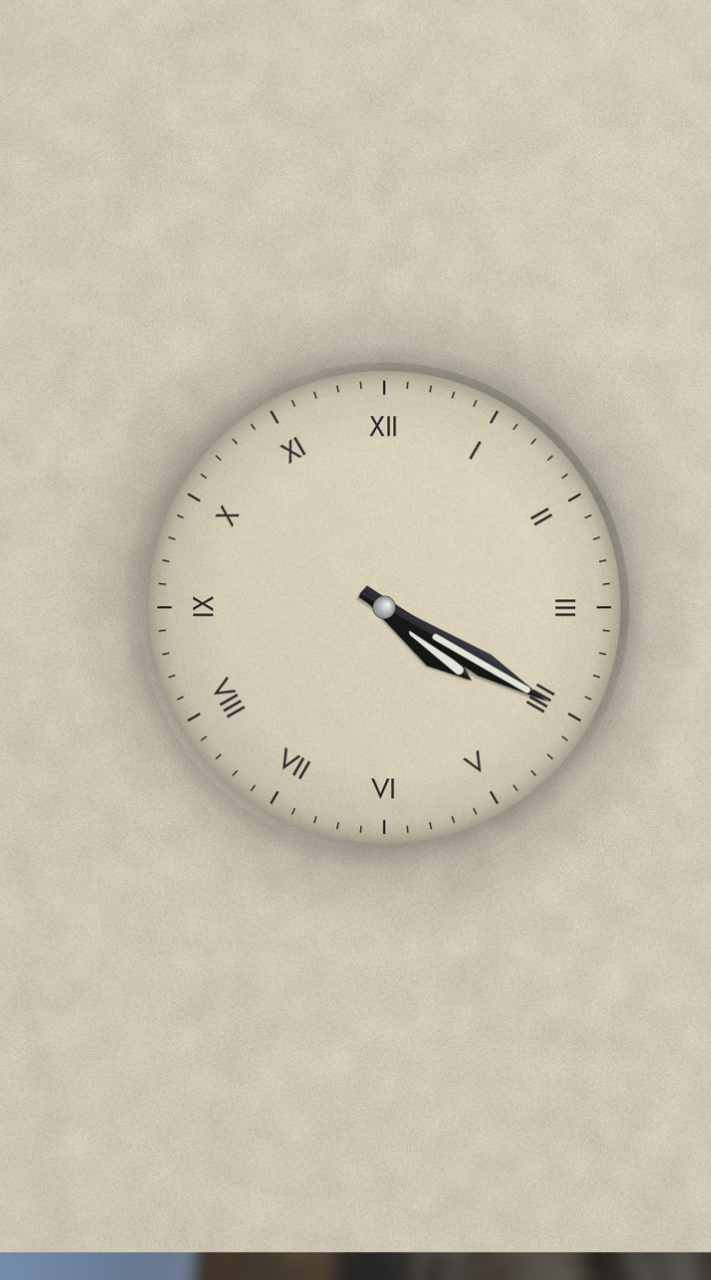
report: 4h20
